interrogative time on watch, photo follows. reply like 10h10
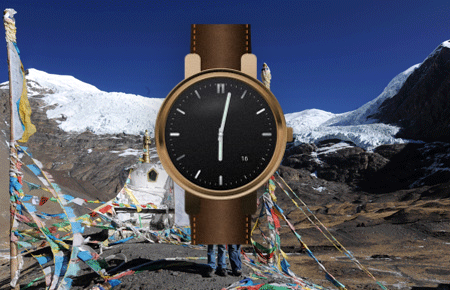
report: 6h02
